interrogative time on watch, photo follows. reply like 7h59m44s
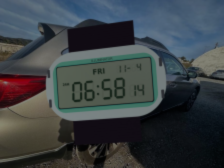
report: 6h58m14s
